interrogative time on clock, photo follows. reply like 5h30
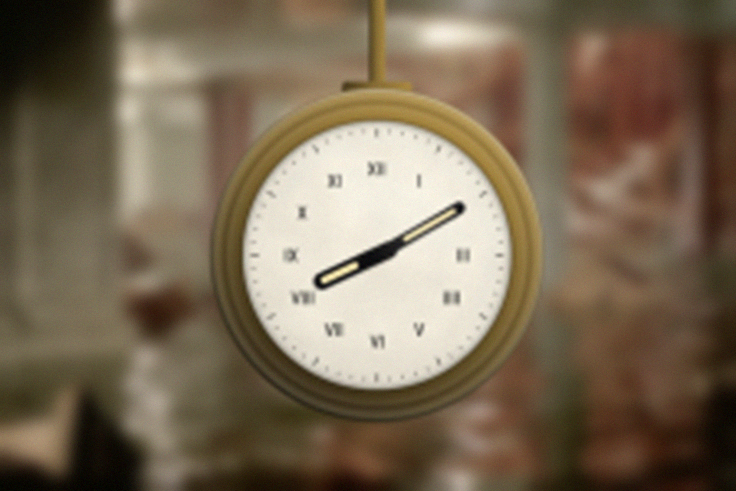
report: 8h10
